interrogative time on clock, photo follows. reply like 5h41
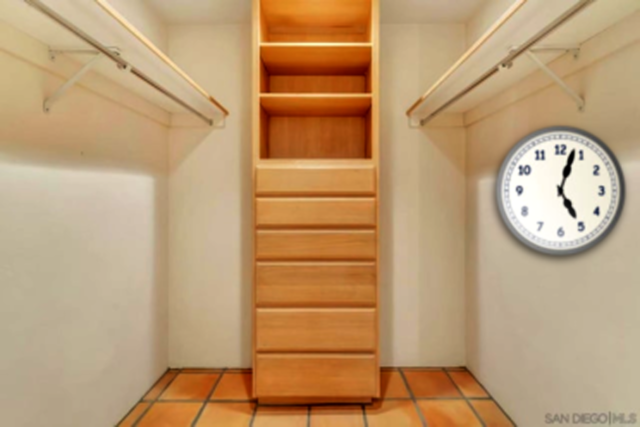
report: 5h03
